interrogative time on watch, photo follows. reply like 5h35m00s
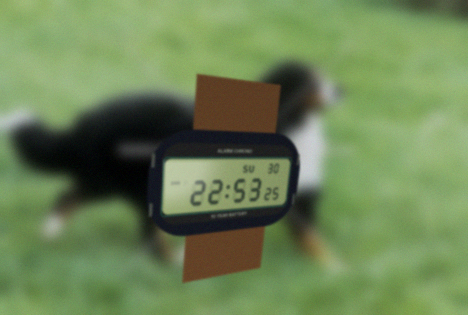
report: 22h53m25s
